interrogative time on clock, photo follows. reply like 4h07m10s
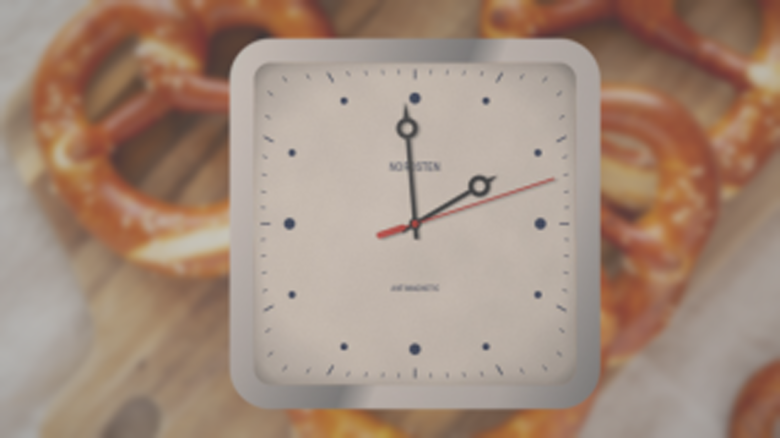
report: 1h59m12s
